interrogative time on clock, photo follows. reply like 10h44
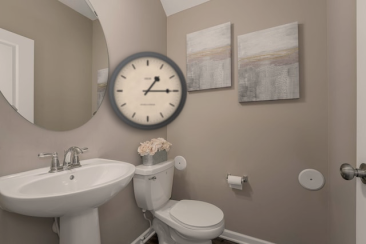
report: 1h15
